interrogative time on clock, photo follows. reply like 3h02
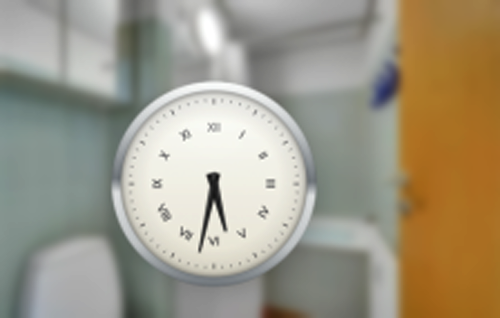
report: 5h32
